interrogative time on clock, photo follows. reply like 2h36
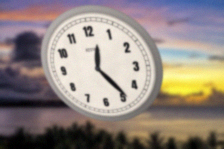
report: 12h24
